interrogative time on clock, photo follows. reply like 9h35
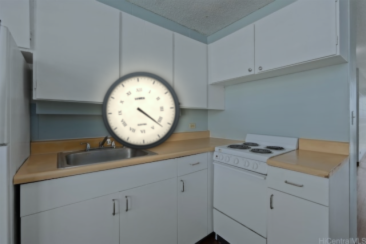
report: 4h22
